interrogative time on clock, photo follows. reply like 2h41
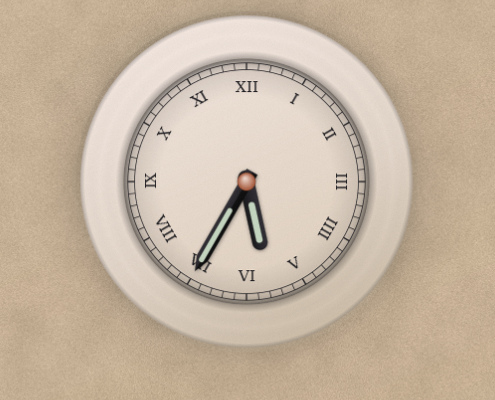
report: 5h35
